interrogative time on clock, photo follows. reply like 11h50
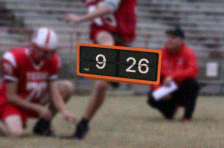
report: 9h26
